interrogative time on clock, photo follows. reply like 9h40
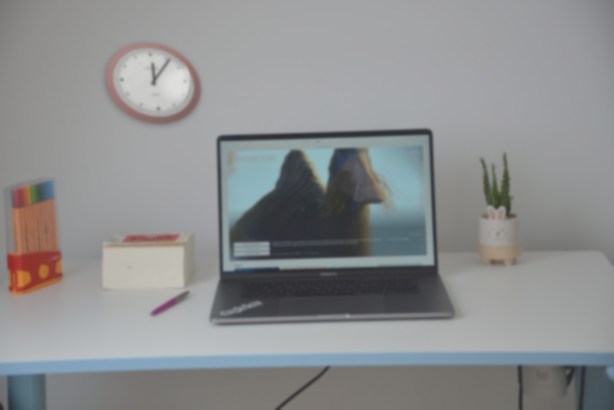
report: 12h06
